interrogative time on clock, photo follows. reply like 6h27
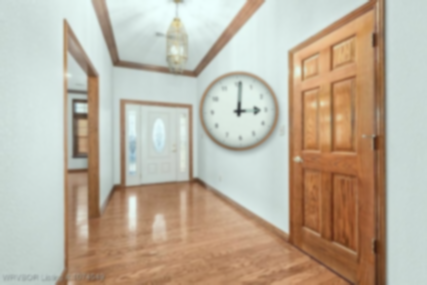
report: 3h01
